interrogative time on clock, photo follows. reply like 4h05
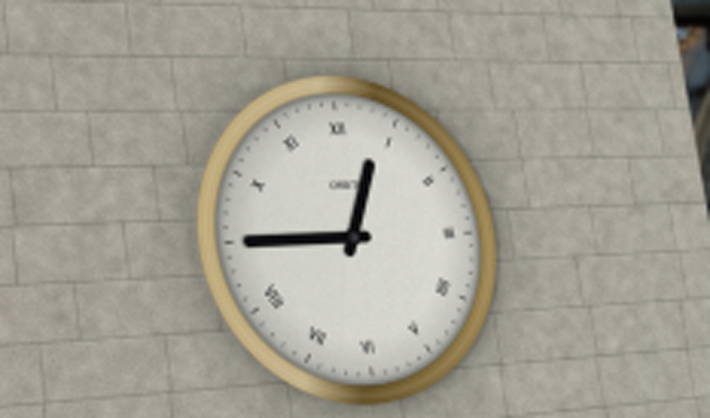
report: 12h45
